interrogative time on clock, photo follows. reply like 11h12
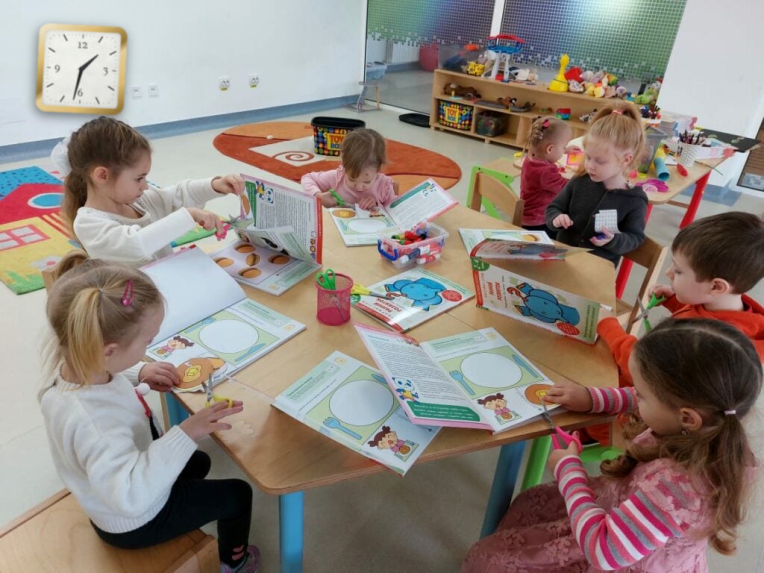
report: 1h32
